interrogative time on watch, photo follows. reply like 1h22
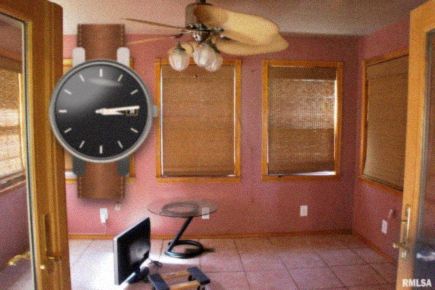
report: 3h14
